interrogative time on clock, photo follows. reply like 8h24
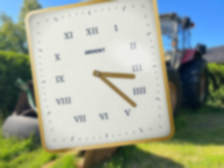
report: 3h23
